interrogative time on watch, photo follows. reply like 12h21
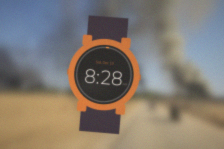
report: 8h28
